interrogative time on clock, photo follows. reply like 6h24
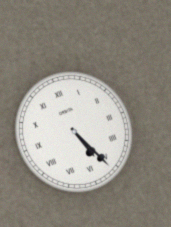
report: 5h26
